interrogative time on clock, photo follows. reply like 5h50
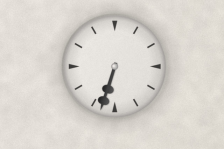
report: 6h33
